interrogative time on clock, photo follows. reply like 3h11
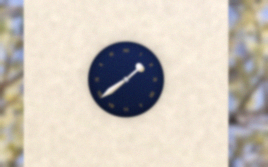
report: 1h39
